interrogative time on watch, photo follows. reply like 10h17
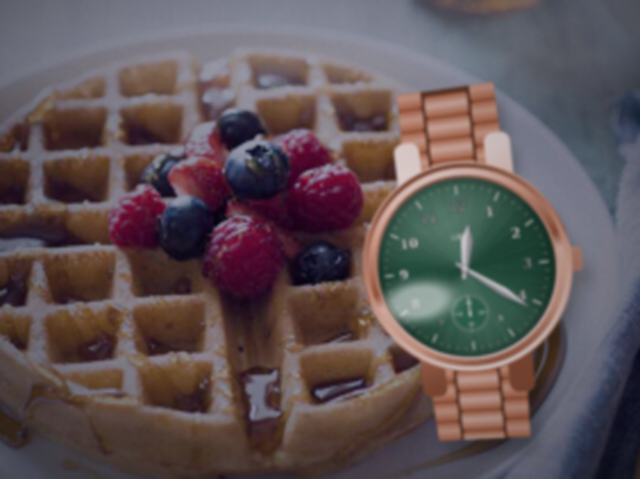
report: 12h21
